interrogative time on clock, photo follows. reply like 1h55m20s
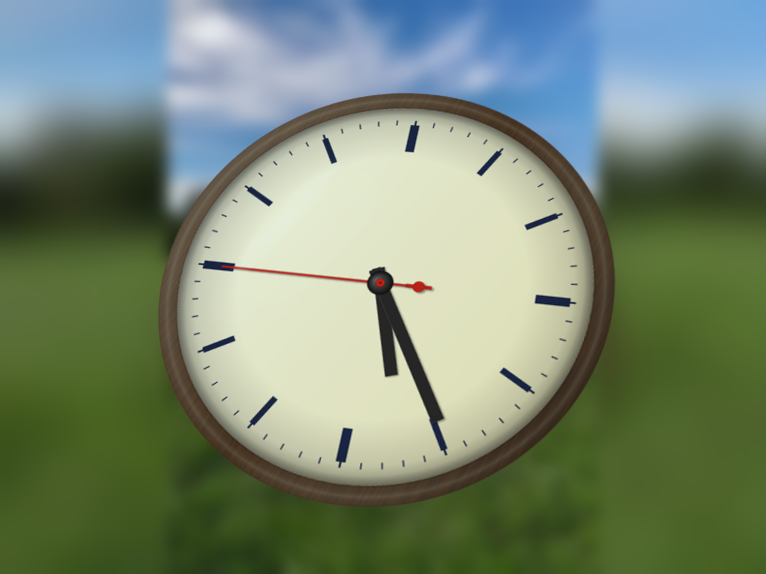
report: 5h24m45s
